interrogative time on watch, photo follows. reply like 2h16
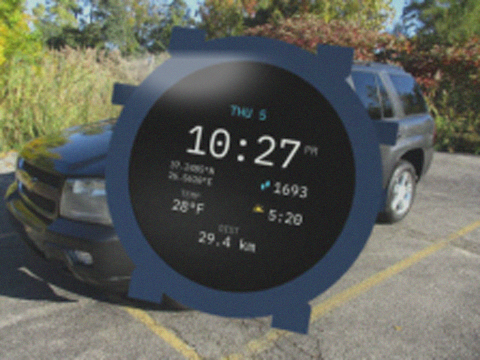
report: 10h27
